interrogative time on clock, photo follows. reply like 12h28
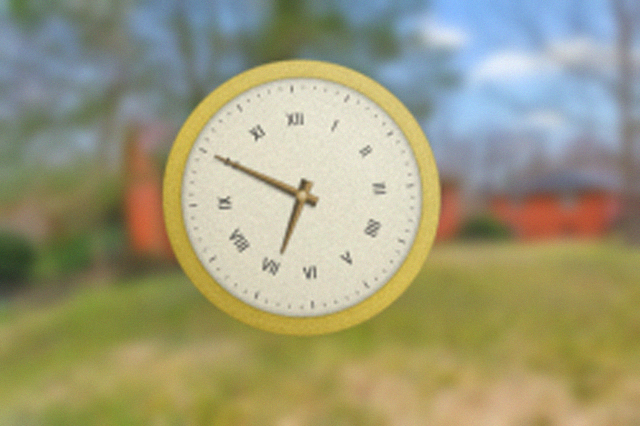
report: 6h50
